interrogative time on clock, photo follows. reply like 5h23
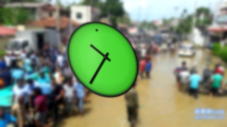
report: 10h38
